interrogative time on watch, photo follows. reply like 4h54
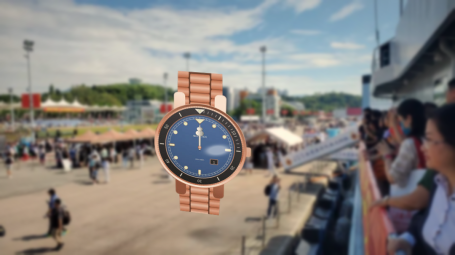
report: 12h00
